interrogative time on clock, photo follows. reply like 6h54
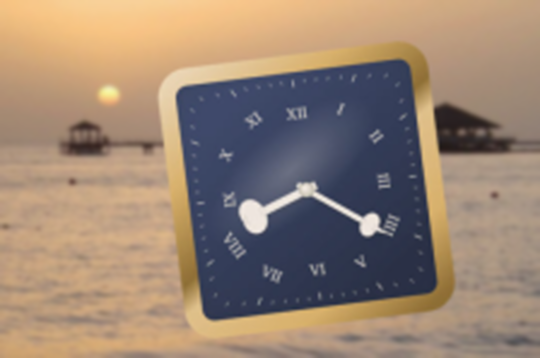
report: 8h21
